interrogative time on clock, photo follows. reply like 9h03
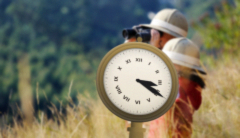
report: 3h20
